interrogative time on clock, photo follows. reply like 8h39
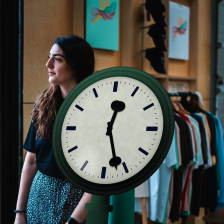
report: 12h27
